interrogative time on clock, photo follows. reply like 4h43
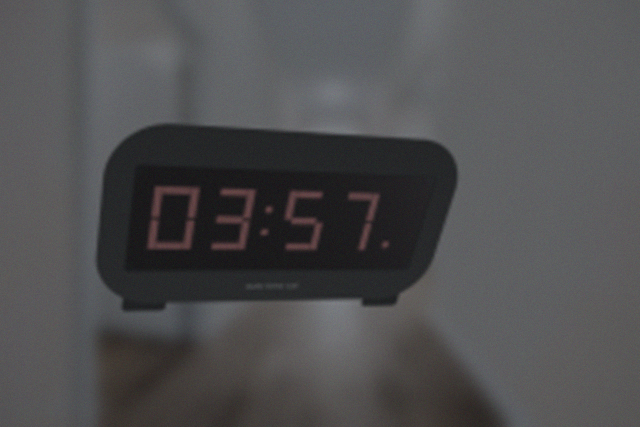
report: 3h57
